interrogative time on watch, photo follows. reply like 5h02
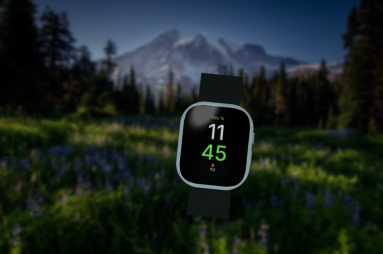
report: 11h45
